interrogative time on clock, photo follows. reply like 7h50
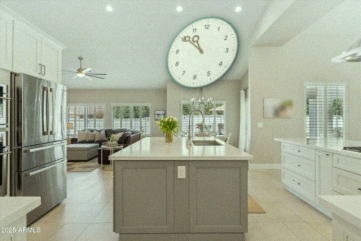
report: 10h51
